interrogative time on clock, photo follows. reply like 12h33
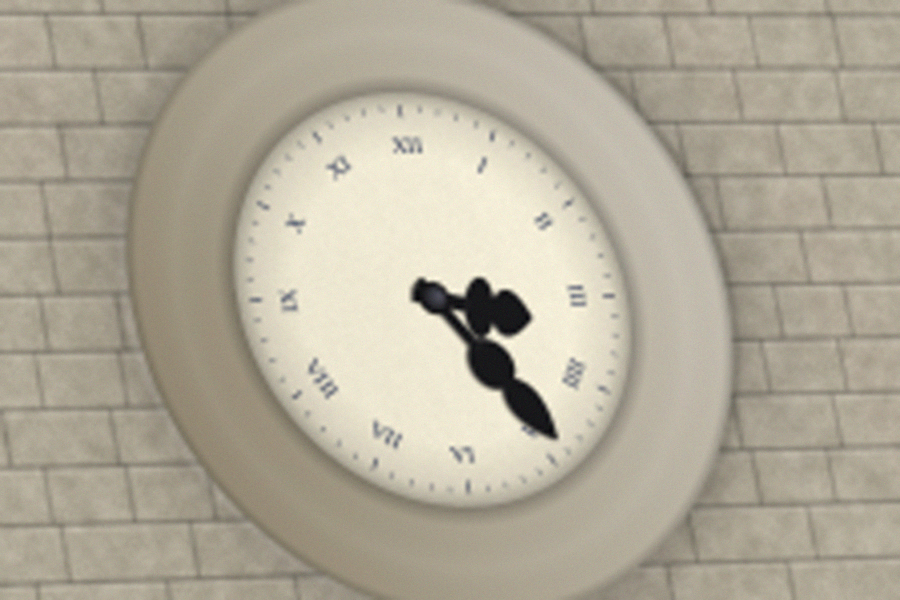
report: 3h24
